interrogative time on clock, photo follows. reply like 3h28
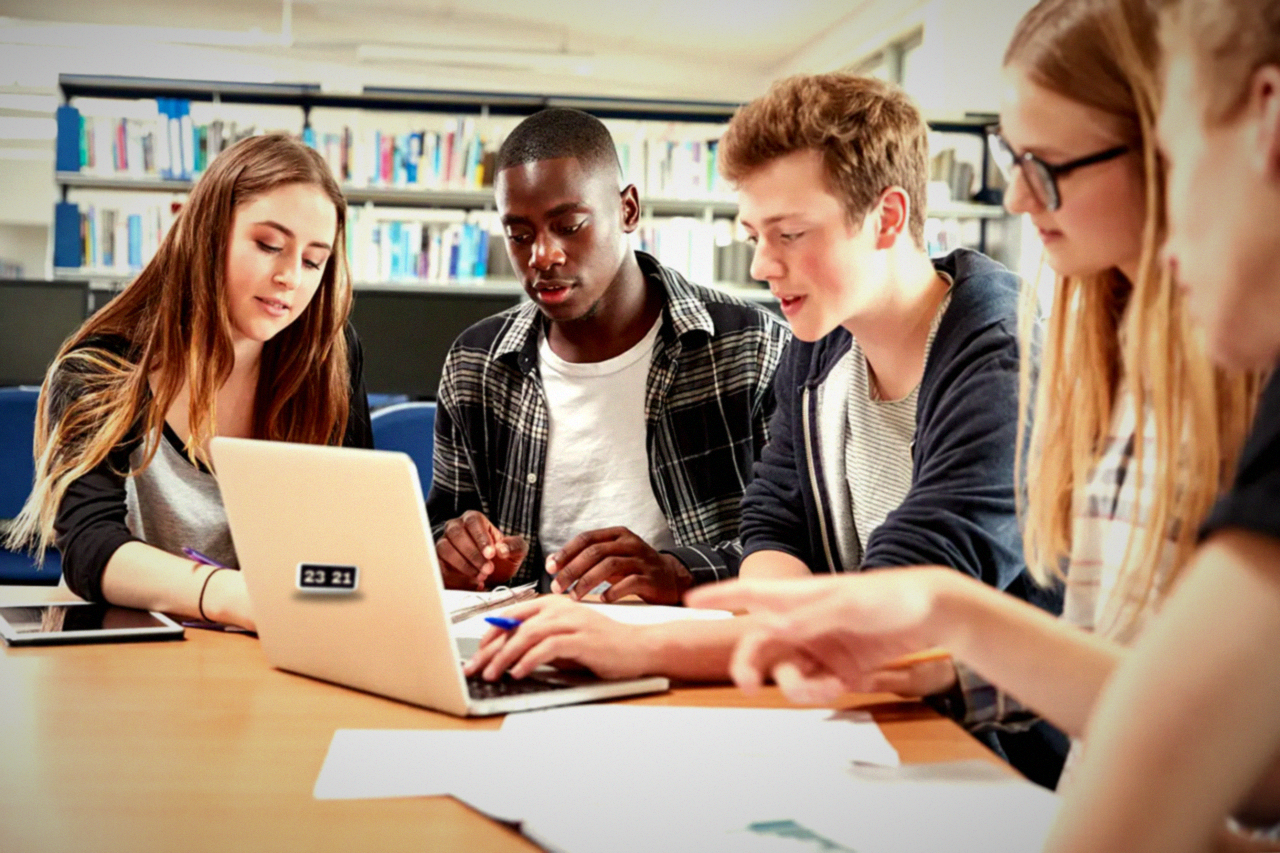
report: 23h21
